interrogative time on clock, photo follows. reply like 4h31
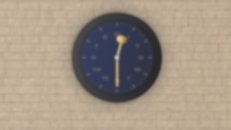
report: 12h30
